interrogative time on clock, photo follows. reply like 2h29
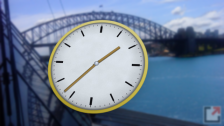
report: 1h37
